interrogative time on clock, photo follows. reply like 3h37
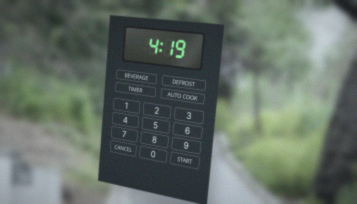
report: 4h19
